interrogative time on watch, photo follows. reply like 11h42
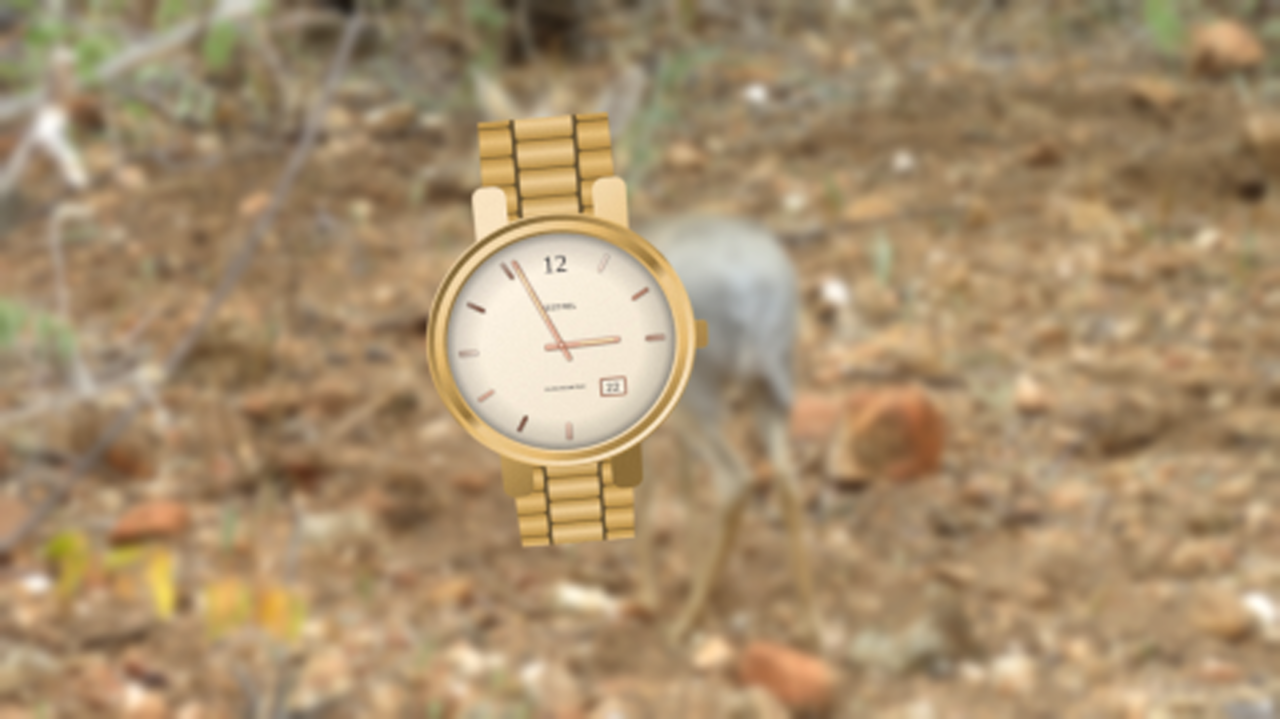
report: 2h56
